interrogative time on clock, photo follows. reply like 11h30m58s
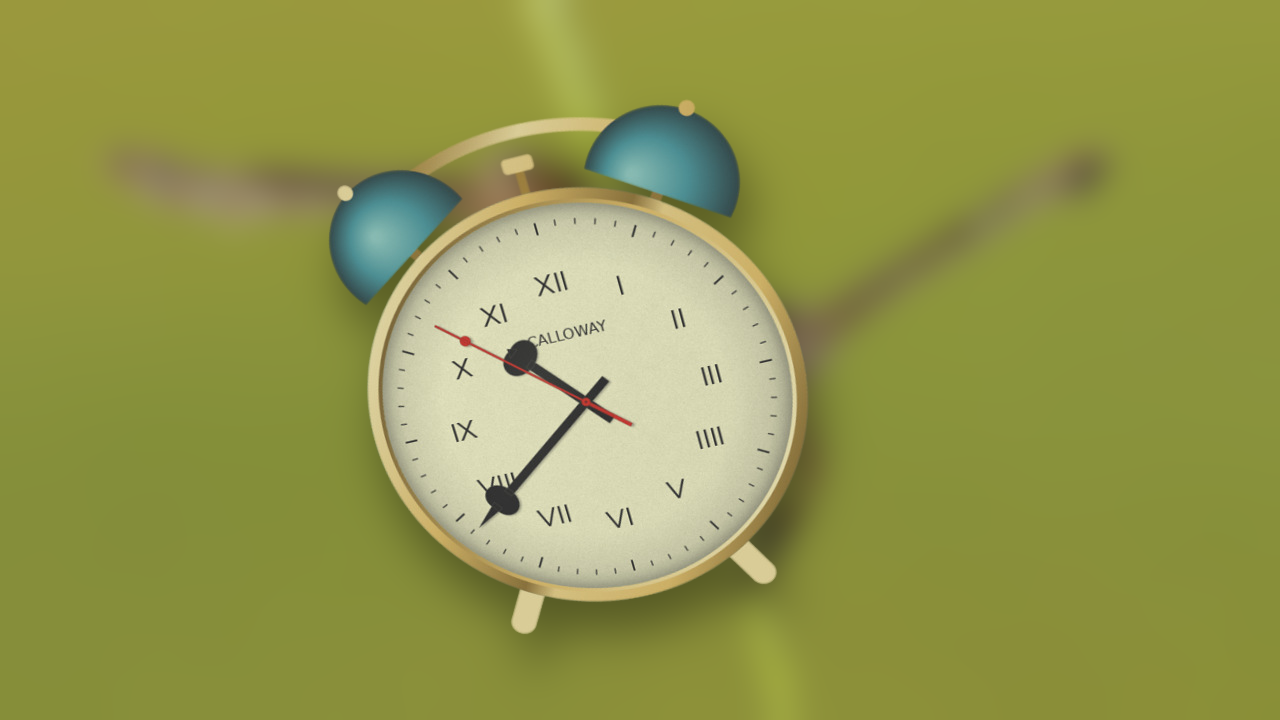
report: 10h38m52s
